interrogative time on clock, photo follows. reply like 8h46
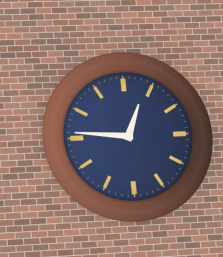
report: 12h46
